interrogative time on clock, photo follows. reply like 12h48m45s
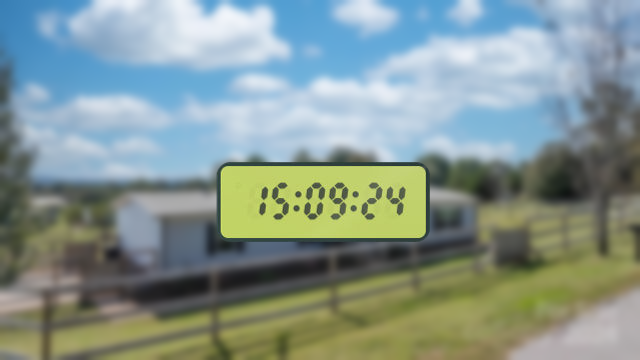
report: 15h09m24s
